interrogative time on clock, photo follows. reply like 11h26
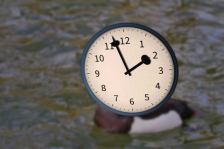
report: 1h57
